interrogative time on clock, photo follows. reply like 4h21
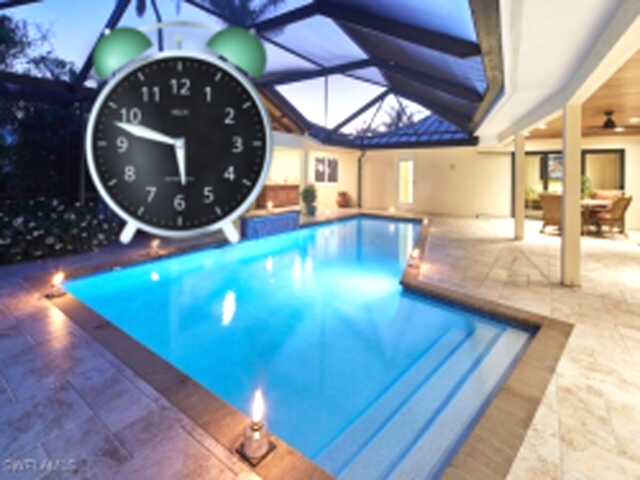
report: 5h48
